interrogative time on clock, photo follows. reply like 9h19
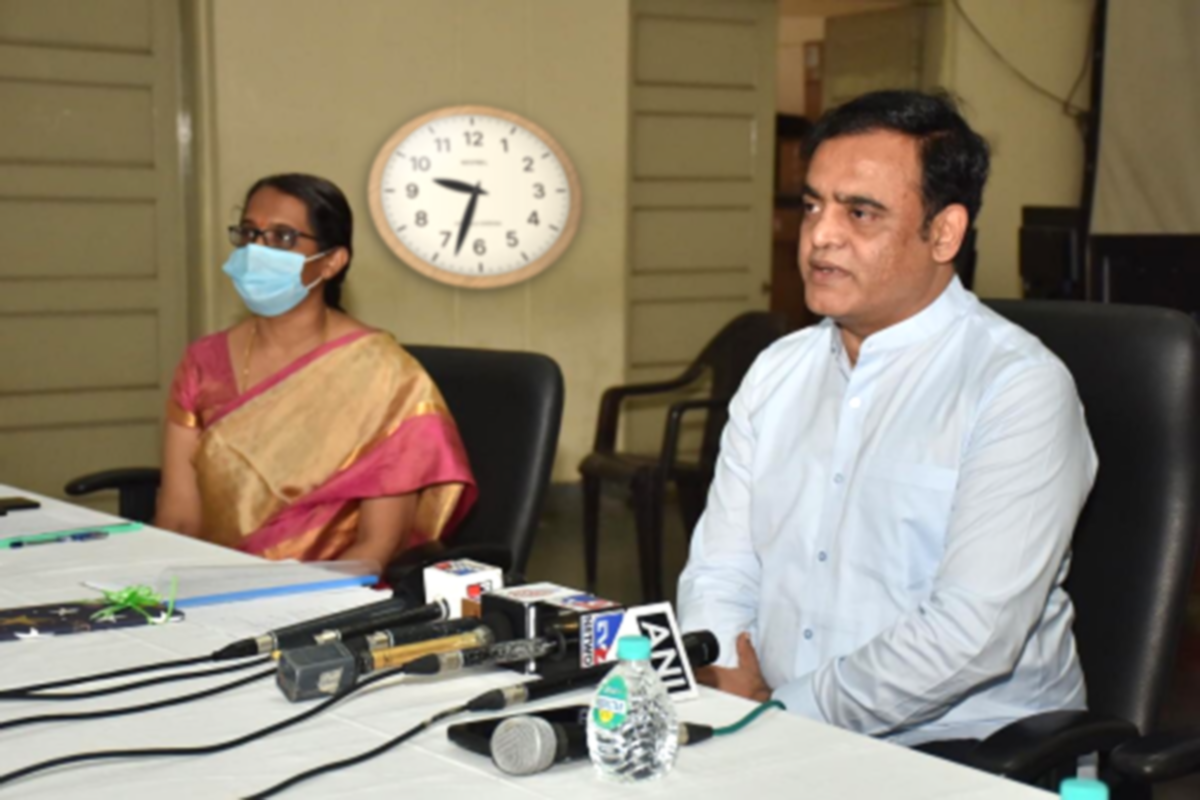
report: 9h33
